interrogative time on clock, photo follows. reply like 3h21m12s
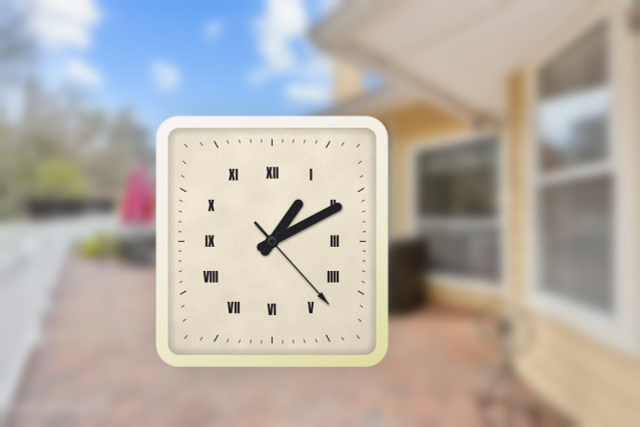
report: 1h10m23s
